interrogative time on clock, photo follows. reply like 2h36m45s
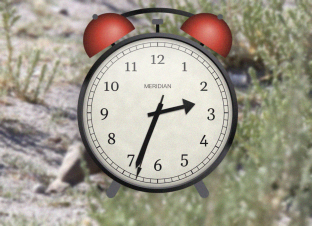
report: 2h33m33s
